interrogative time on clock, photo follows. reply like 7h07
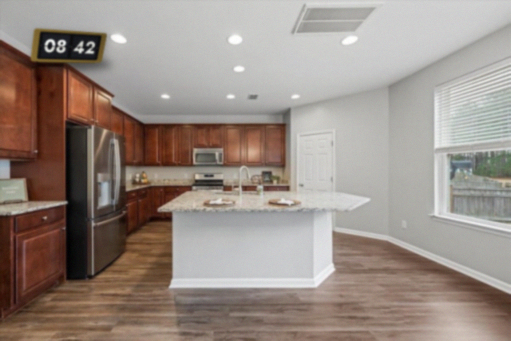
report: 8h42
